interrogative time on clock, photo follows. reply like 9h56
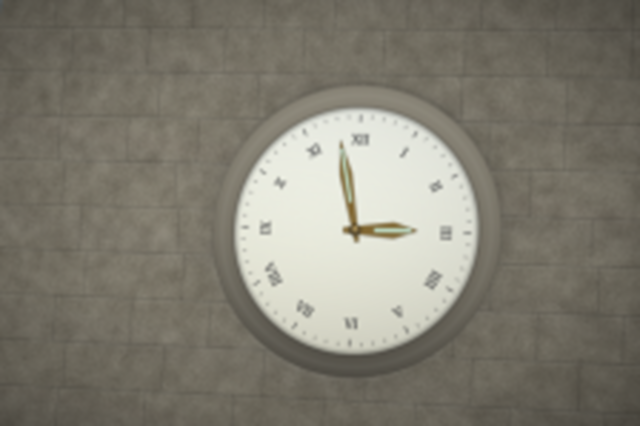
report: 2h58
